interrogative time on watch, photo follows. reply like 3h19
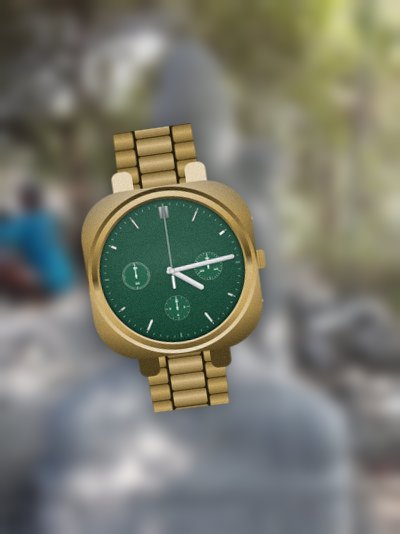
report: 4h14
